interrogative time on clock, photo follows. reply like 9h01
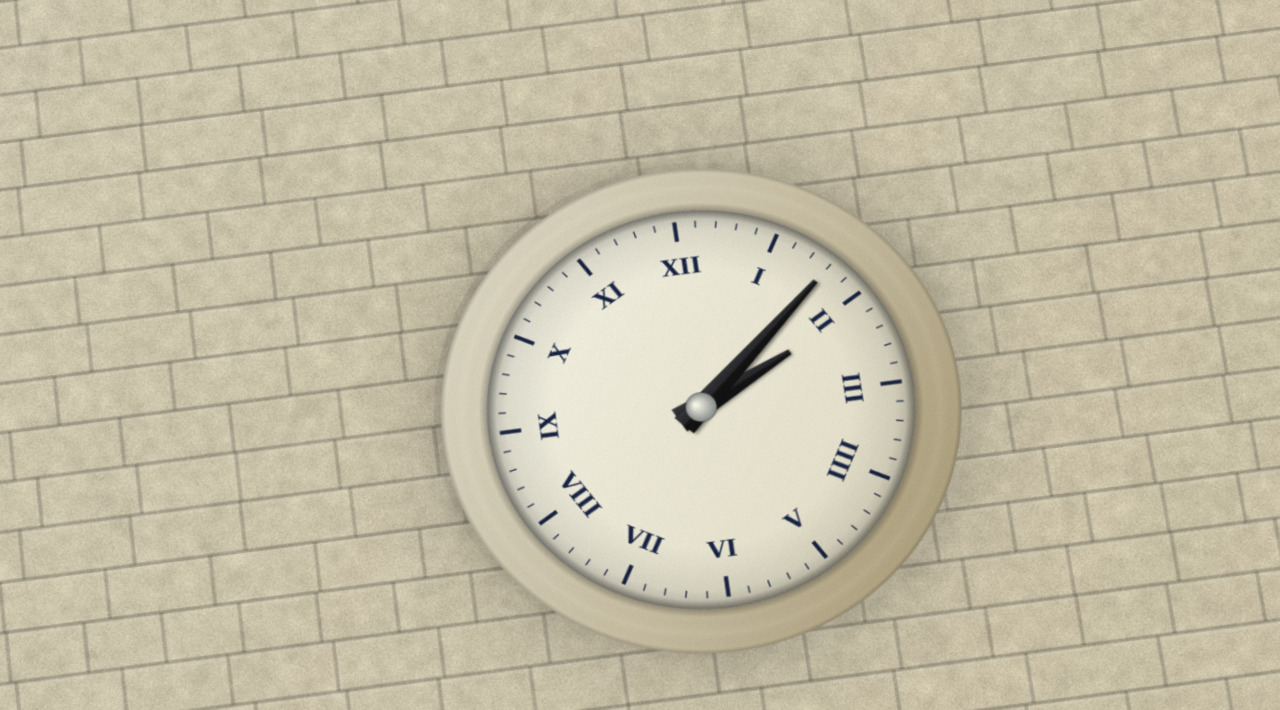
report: 2h08
